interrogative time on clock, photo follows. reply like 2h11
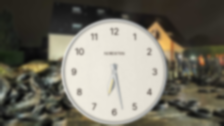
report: 6h28
